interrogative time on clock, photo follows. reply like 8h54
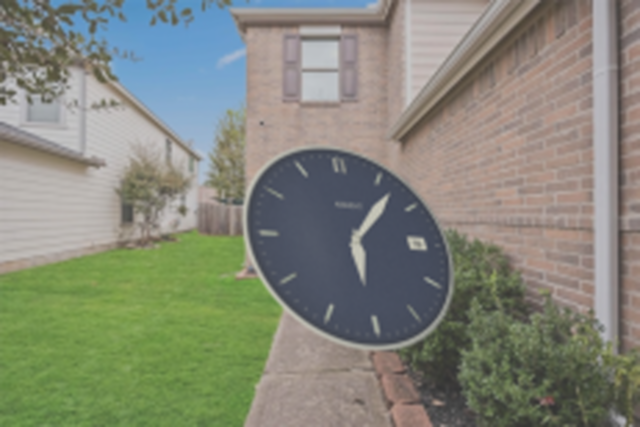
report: 6h07
